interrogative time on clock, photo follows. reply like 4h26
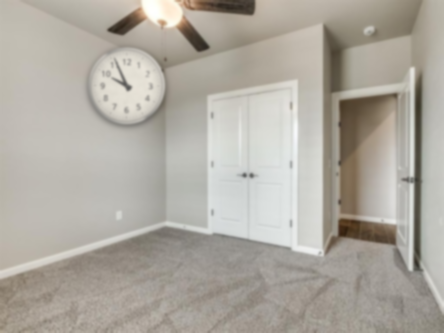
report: 9h56
